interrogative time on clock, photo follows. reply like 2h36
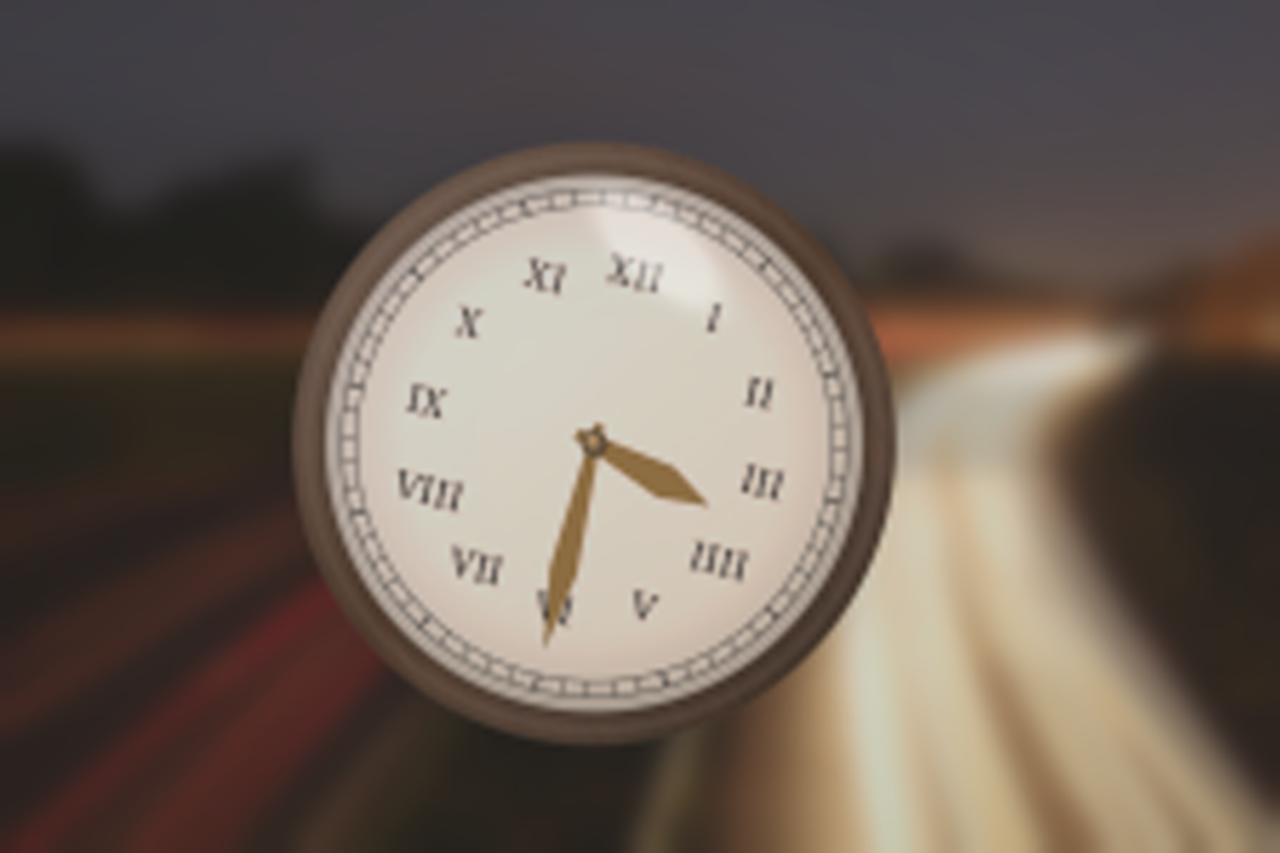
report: 3h30
